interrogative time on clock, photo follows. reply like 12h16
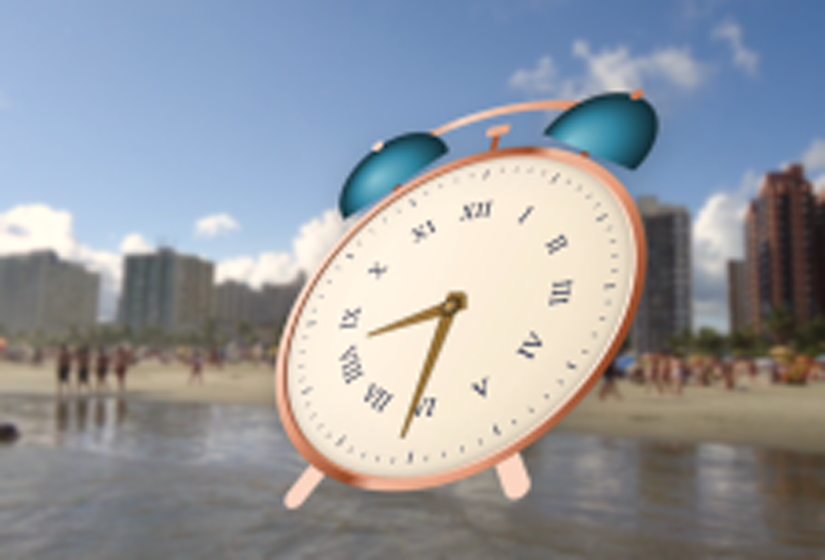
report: 8h31
